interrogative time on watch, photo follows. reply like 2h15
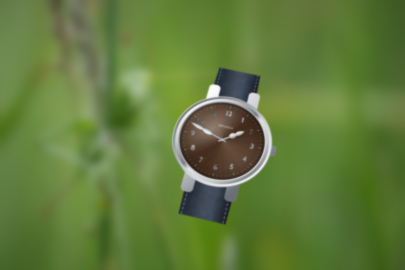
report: 1h48
